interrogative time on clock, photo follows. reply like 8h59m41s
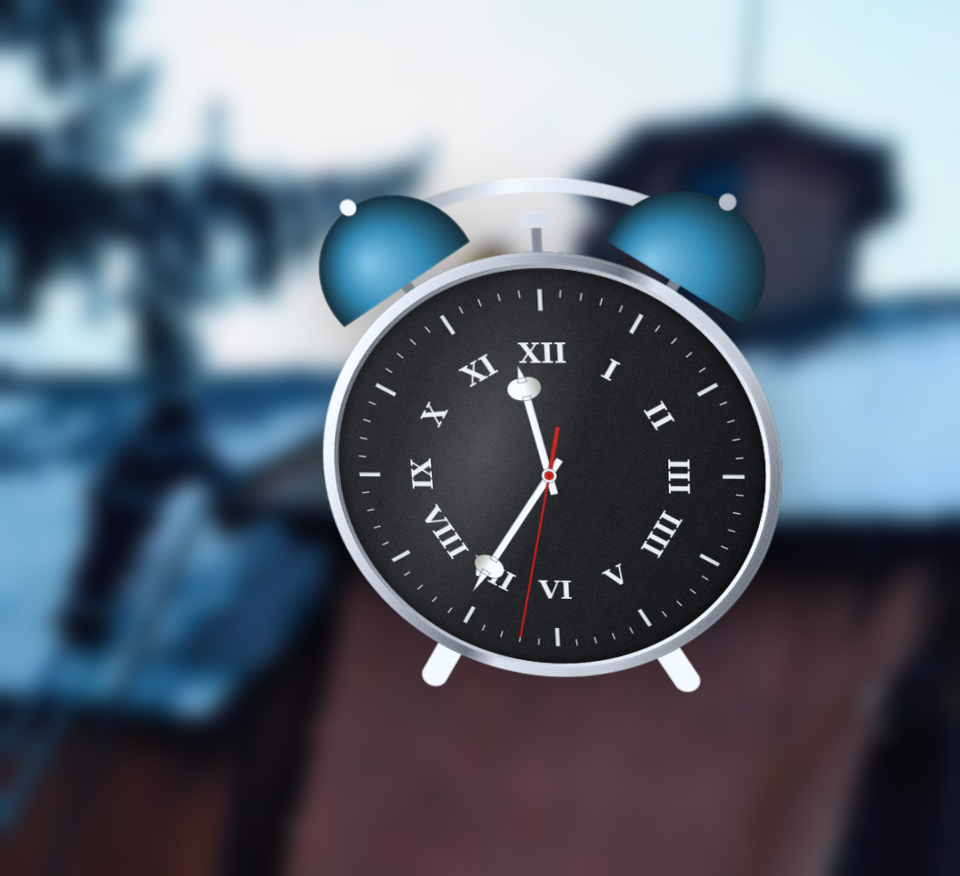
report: 11h35m32s
